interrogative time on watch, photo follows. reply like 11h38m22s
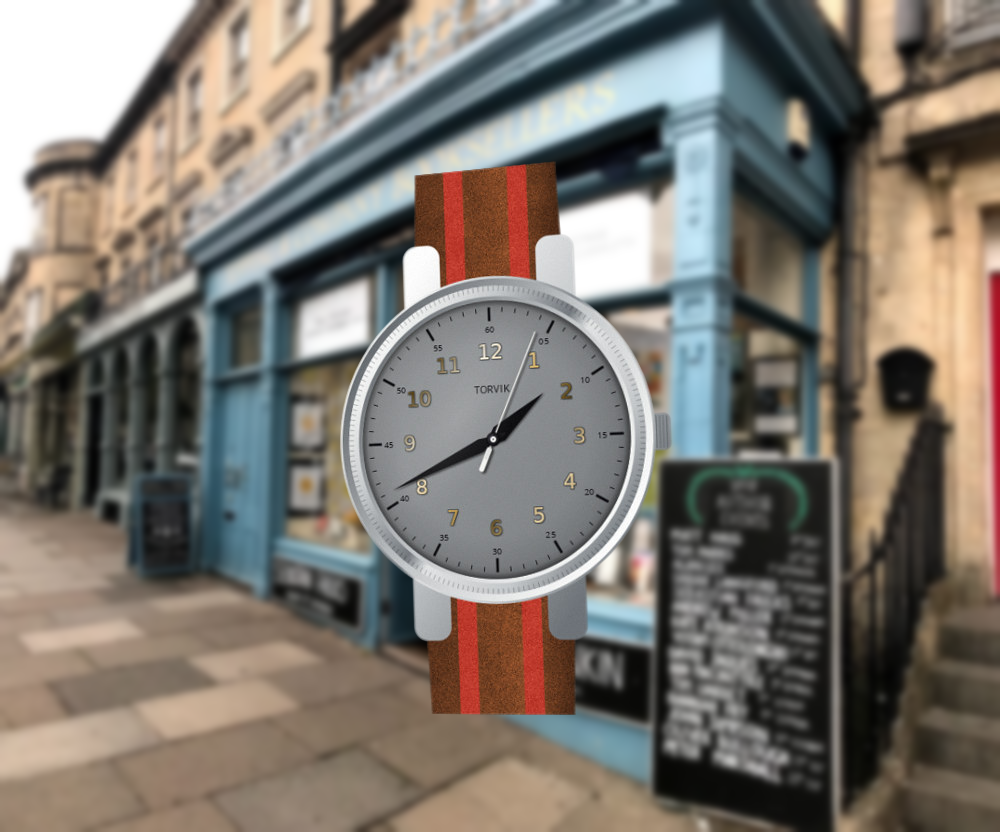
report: 1h41m04s
